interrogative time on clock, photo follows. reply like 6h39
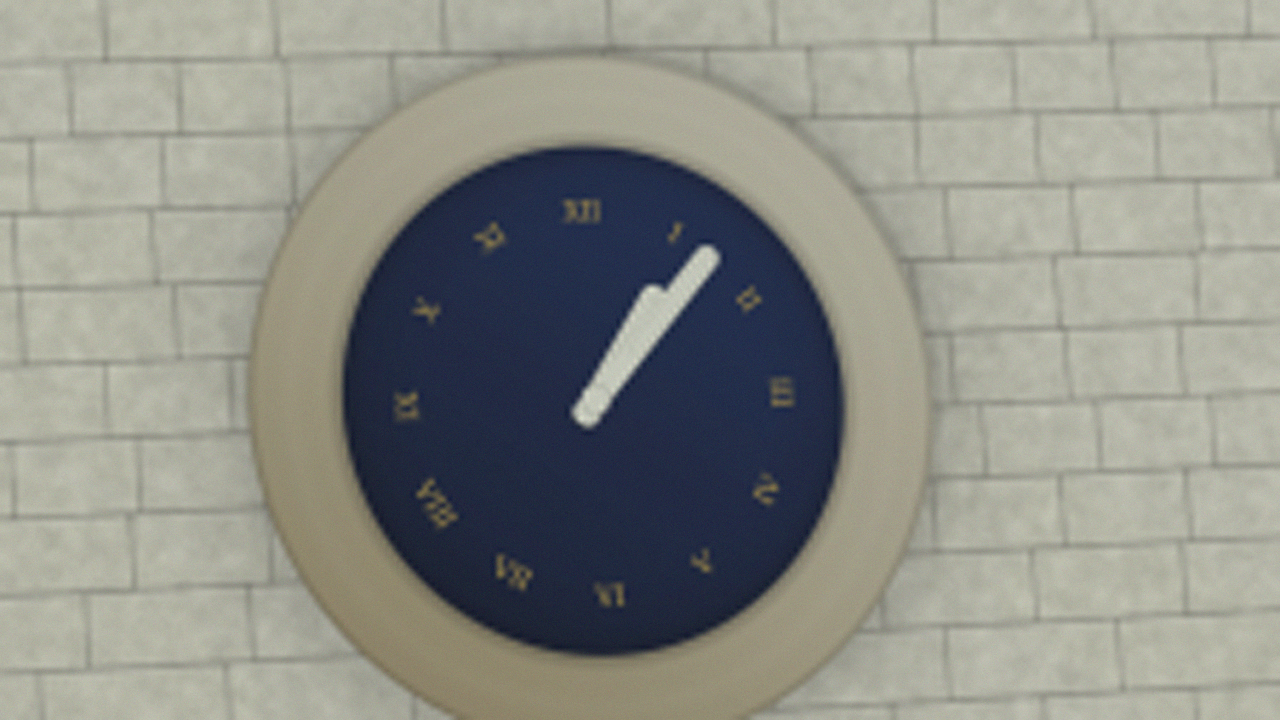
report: 1h07
